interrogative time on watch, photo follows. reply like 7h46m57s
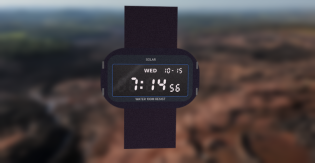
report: 7h14m56s
